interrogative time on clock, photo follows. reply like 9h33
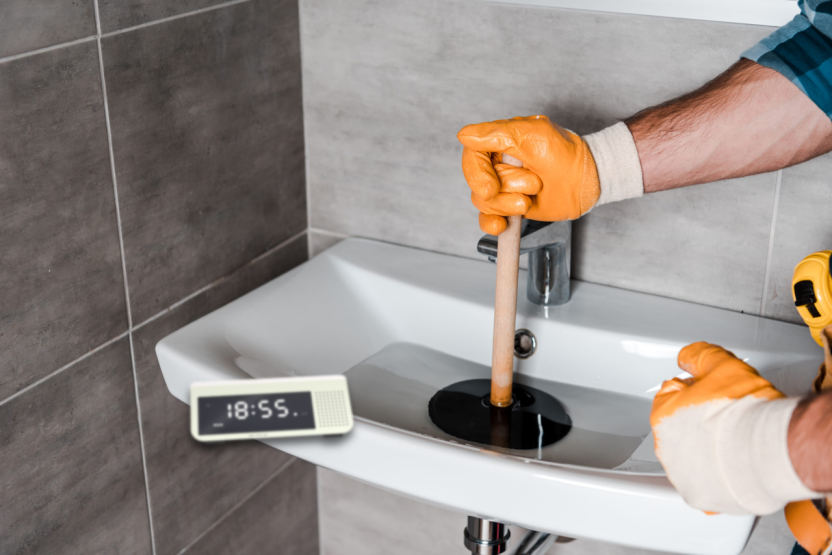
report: 18h55
